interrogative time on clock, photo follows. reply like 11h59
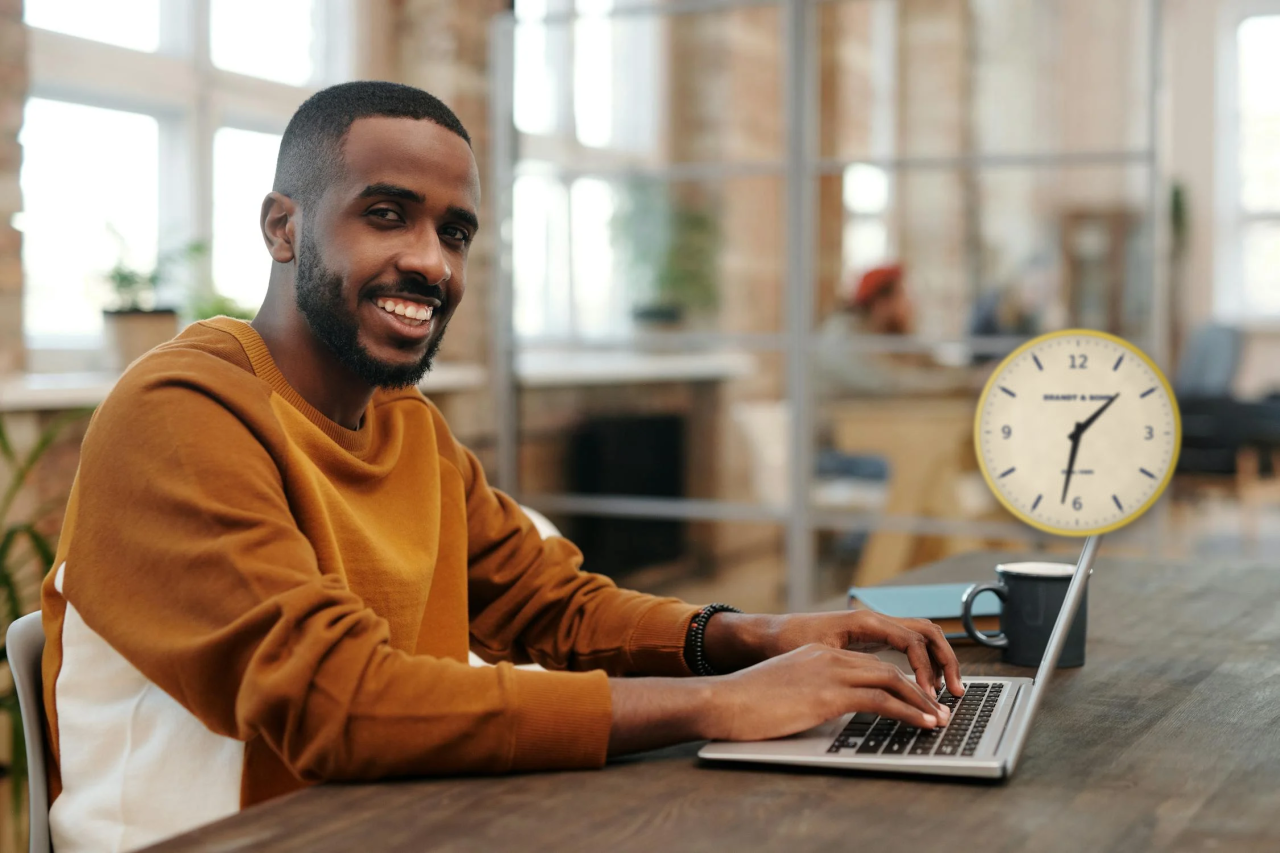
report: 1h32
